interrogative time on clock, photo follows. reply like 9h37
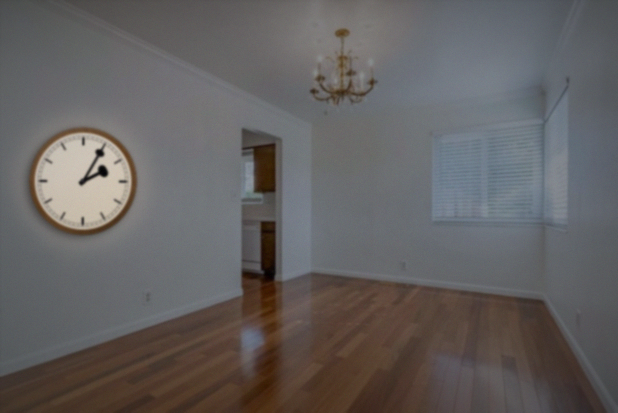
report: 2h05
